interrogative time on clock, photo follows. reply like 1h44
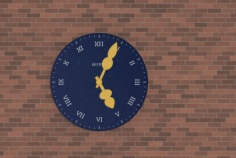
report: 5h04
